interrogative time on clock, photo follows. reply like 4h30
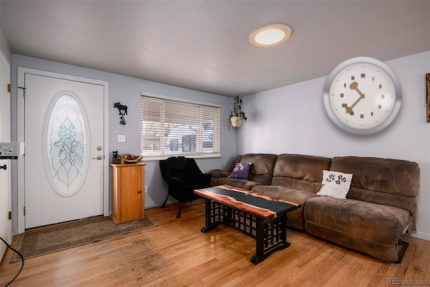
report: 10h37
